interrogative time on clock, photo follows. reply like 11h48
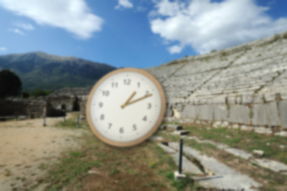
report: 1h11
